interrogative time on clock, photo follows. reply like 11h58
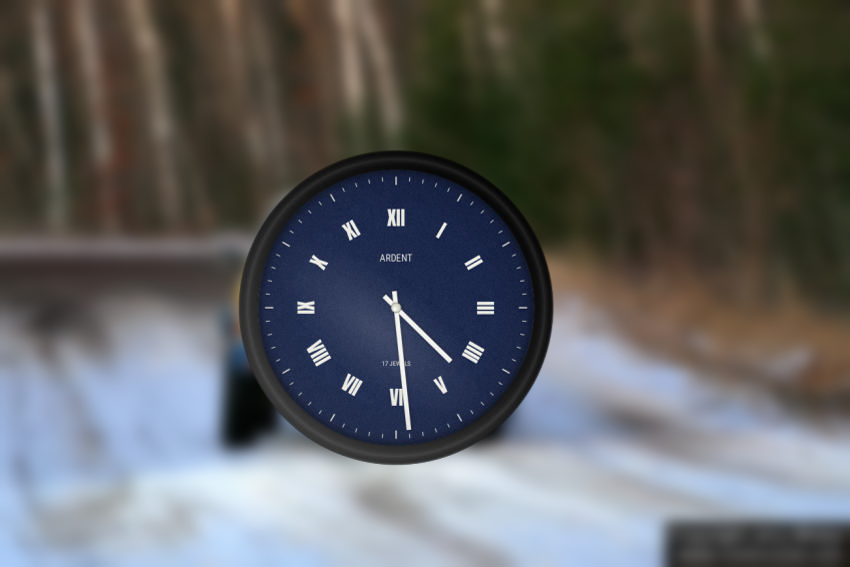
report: 4h29
